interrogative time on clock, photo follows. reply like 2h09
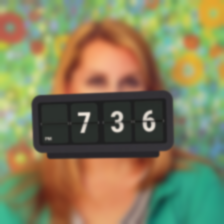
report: 7h36
